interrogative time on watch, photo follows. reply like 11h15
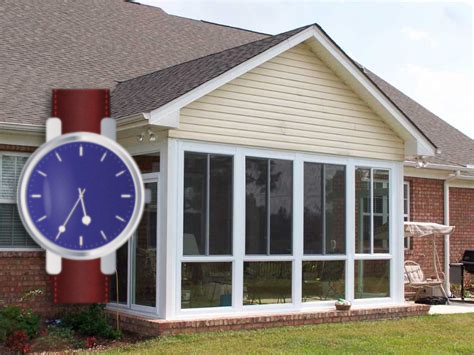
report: 5h35
